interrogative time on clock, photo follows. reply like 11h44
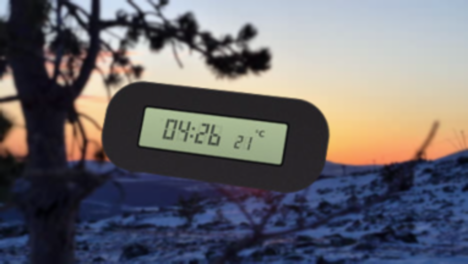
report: 4h26
